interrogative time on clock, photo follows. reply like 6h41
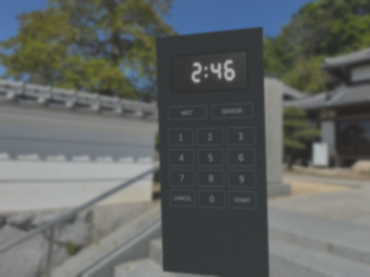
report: 2h46
